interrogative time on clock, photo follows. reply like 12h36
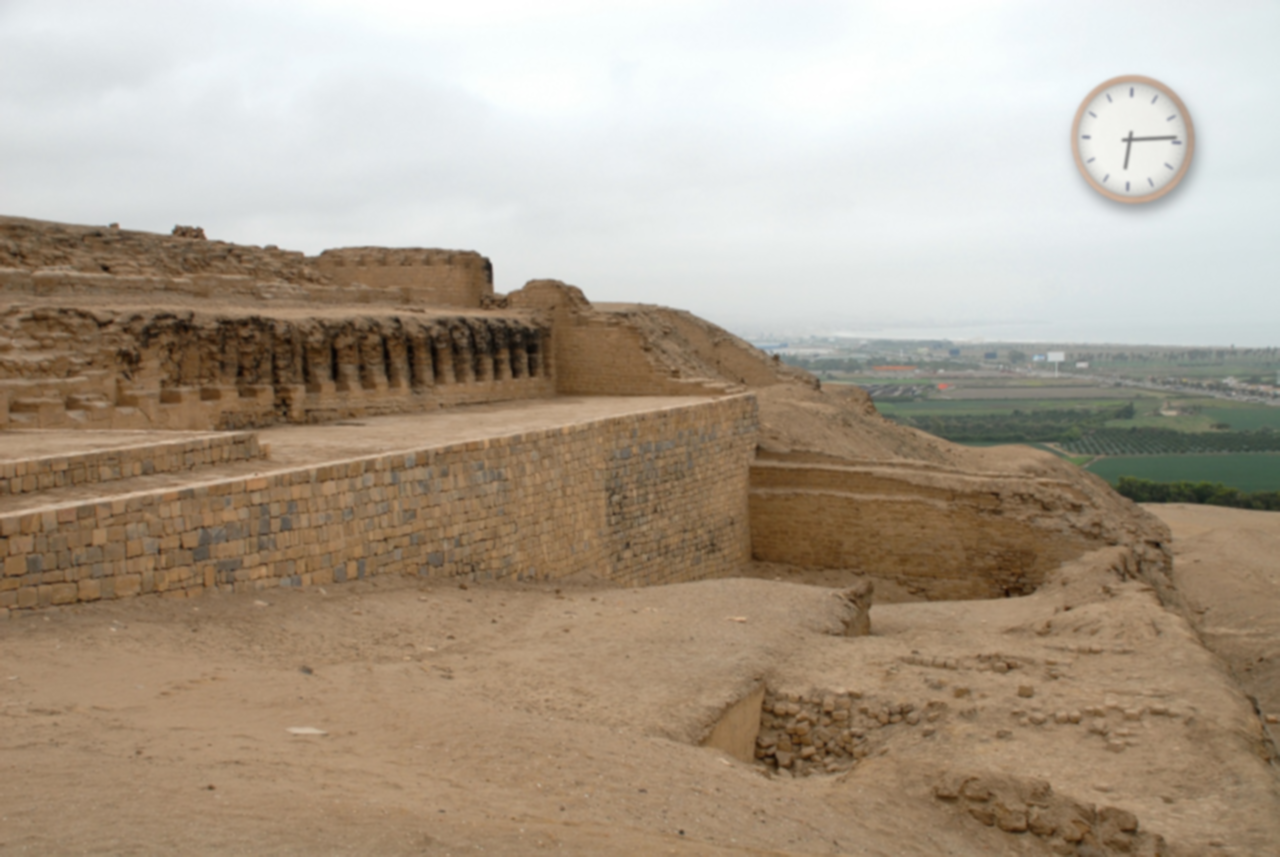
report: 6h14
